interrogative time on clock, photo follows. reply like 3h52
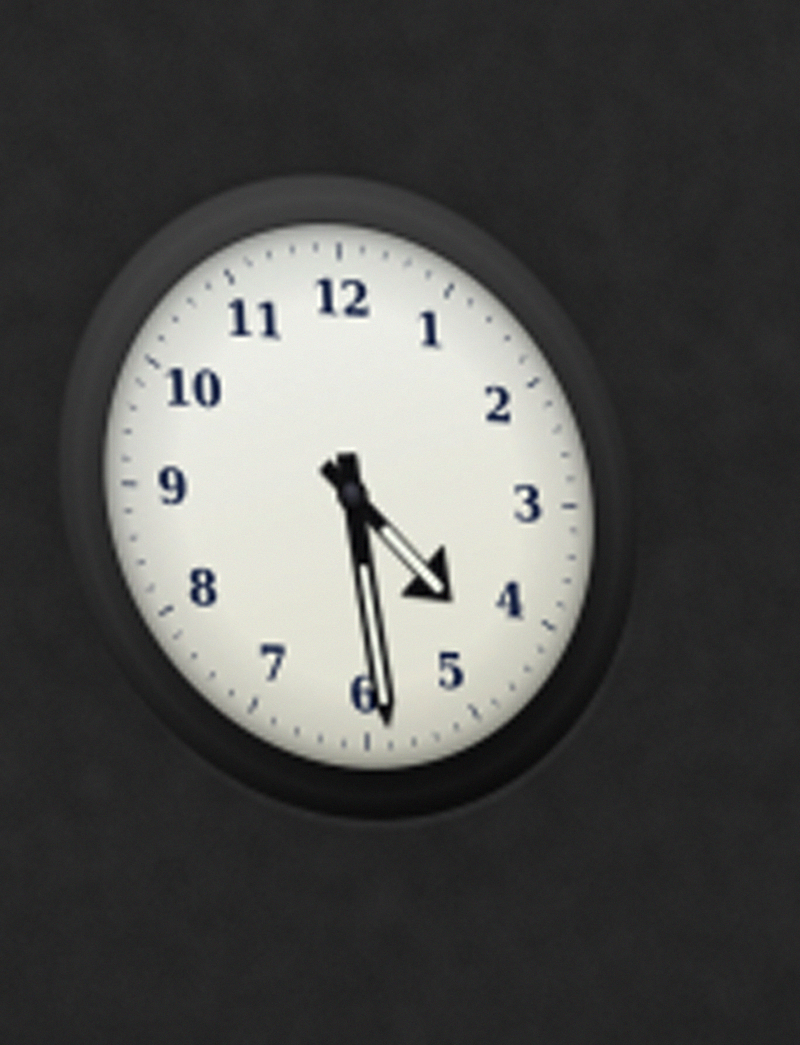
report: 4h29
